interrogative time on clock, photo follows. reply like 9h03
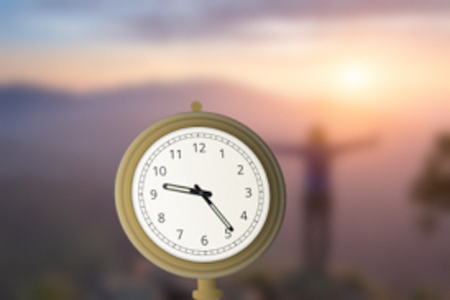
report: 9h24
